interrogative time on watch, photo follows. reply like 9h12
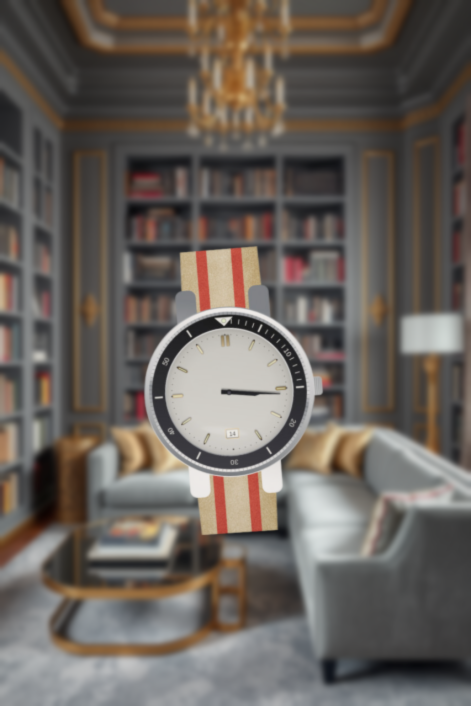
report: 3h16
